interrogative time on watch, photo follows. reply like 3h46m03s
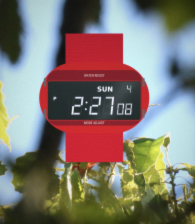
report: 2h27m08s
